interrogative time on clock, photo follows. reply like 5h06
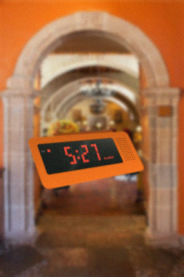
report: 5h27
